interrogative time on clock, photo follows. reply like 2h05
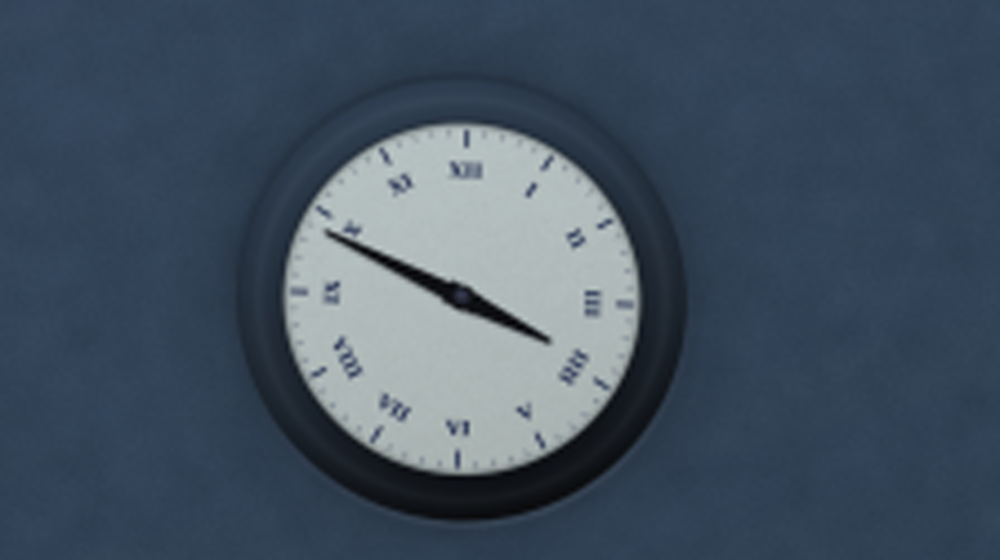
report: 3h49
